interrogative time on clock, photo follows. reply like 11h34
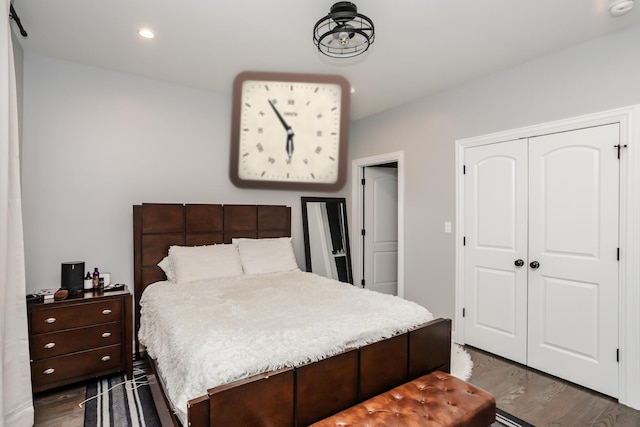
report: 5h54
